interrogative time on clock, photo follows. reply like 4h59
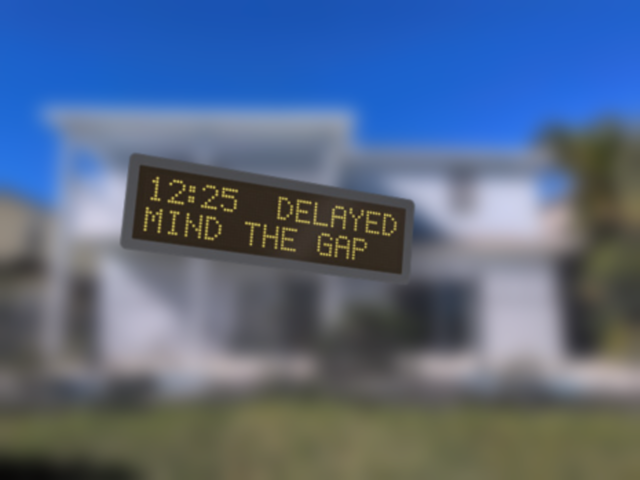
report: 12h25
